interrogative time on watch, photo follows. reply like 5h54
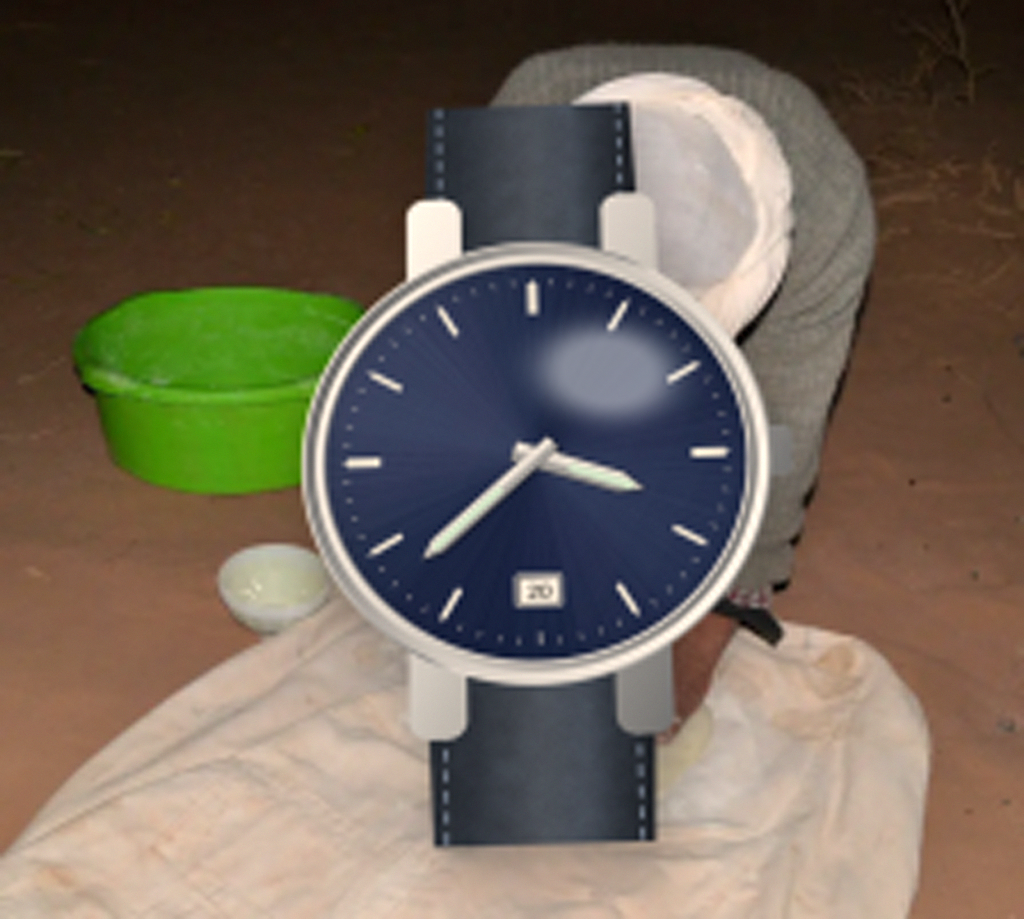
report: 3h38
